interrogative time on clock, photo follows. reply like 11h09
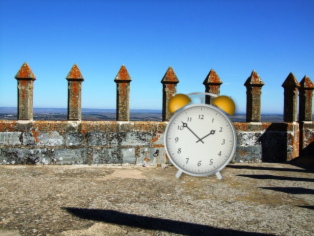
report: 1h52
